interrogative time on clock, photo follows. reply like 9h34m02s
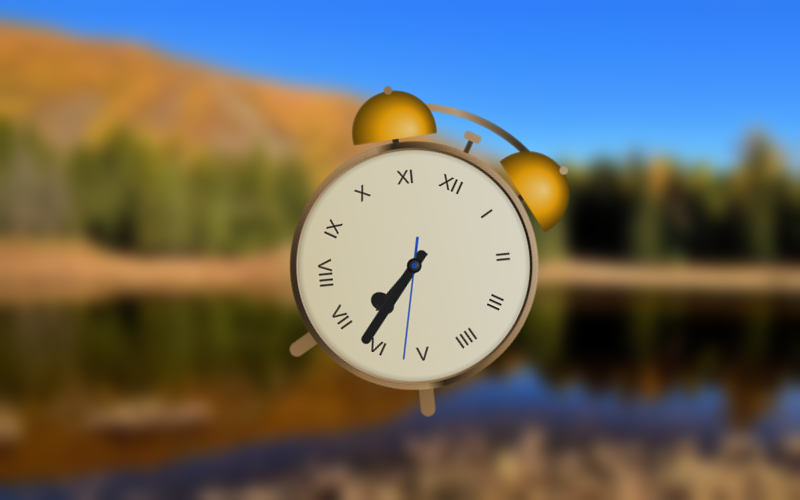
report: 6h31m27s
